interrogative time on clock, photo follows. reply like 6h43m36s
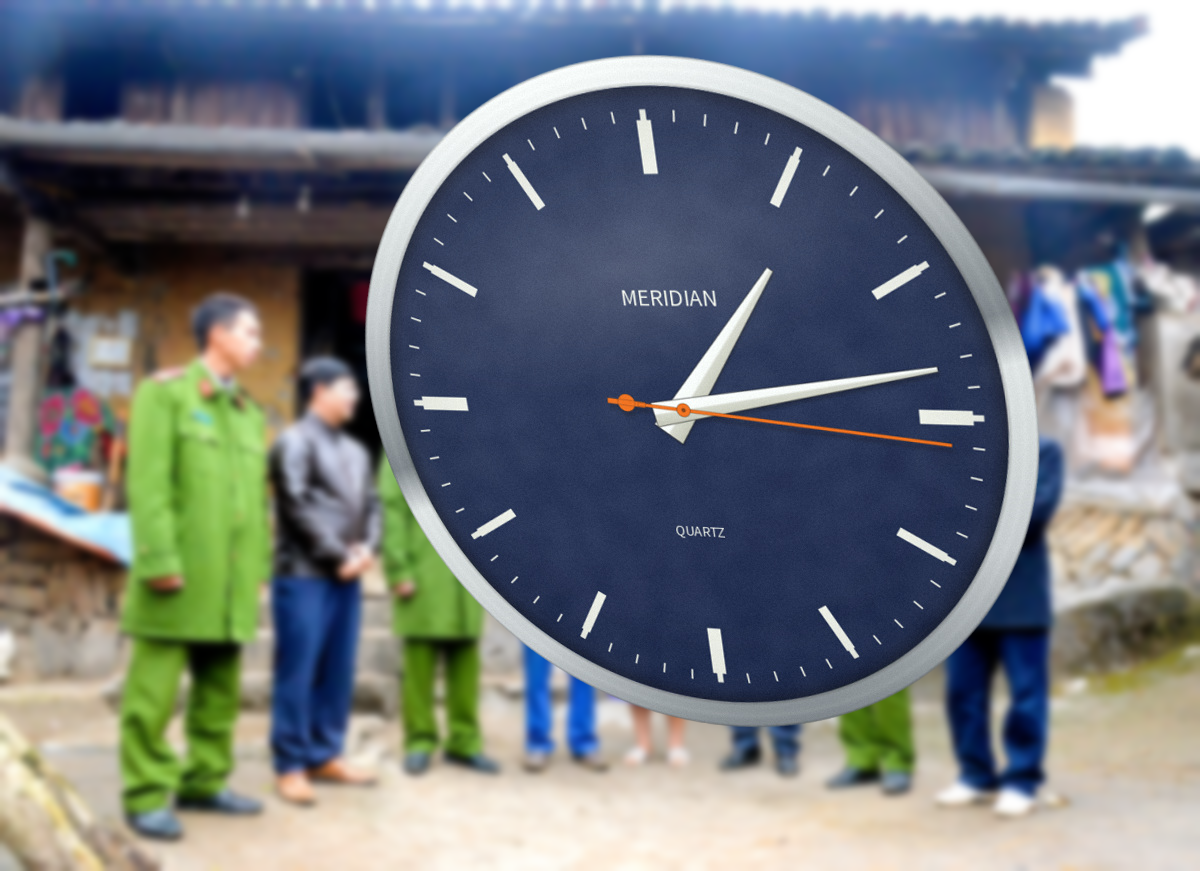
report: 1h13m16s
